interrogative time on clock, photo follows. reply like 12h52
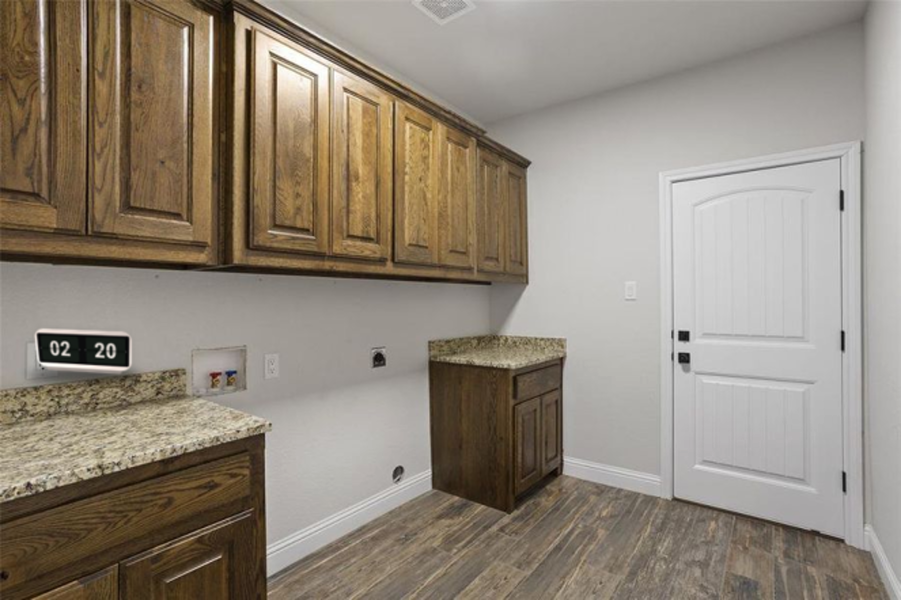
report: 2h20
